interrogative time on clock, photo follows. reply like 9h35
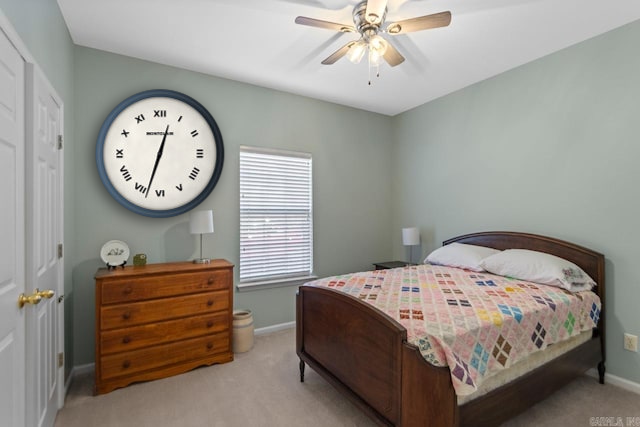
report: 12h33
